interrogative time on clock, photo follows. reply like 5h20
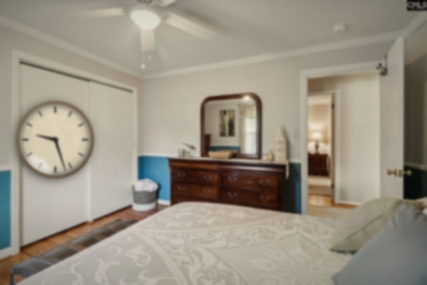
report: 9h27
